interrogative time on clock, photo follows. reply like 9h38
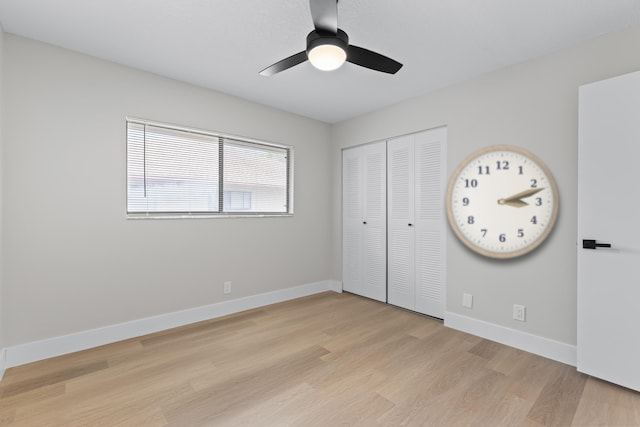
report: 3h12
